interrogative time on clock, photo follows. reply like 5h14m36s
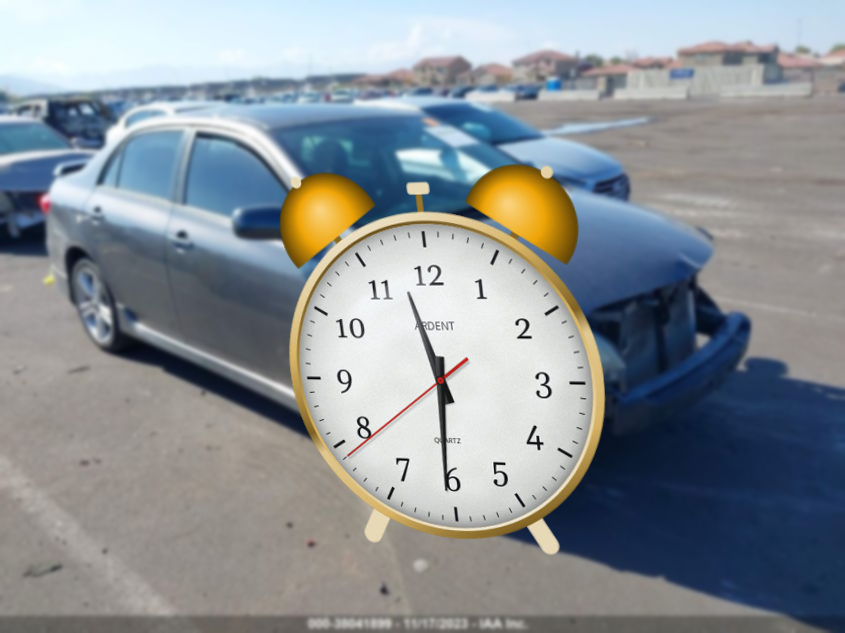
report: 11h30m39s
